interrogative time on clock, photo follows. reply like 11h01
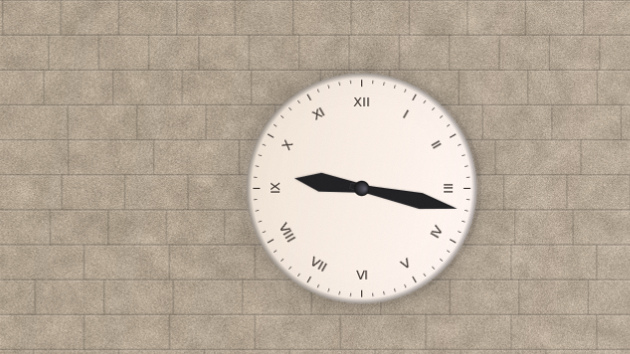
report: 9h17
